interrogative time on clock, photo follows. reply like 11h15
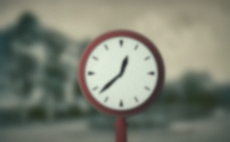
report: 12h38
